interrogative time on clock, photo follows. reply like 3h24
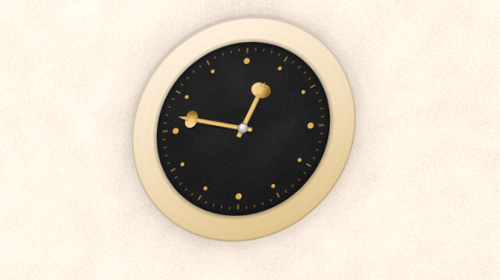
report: 12h47
